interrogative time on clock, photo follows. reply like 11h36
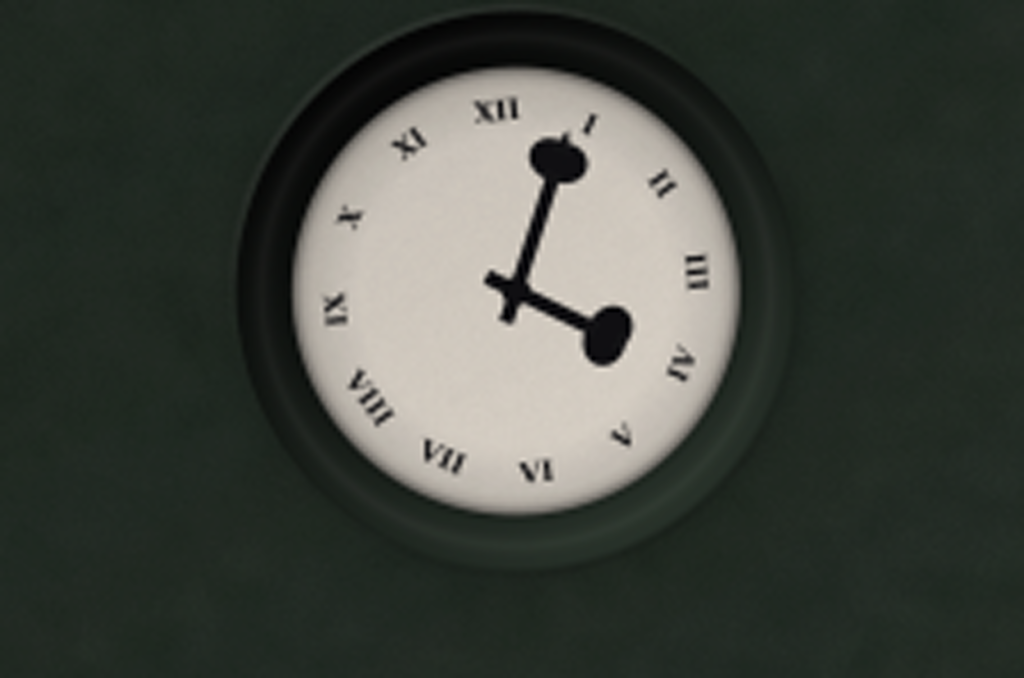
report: 4h04
